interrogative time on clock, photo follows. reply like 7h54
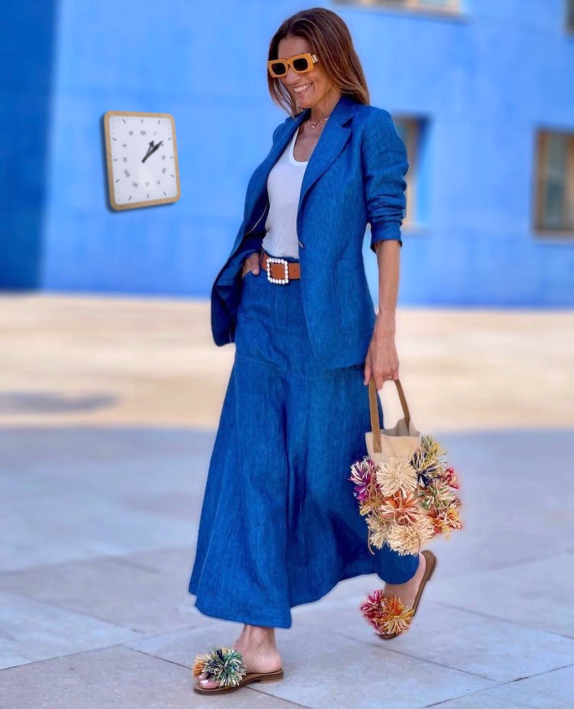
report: 1h09
